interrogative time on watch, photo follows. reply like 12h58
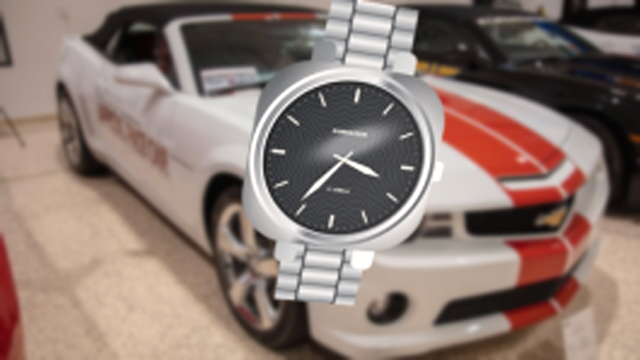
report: 3h36
